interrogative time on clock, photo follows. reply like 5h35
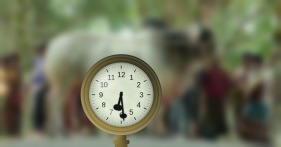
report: 6h29
